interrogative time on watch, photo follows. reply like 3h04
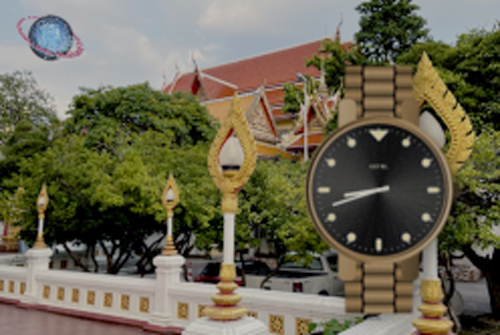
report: 8h42
